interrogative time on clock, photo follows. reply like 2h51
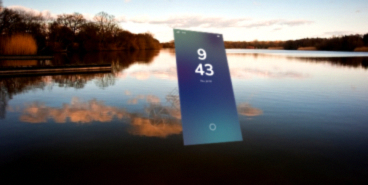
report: 9h43
